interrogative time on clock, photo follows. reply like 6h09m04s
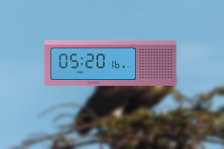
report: 5h20m16s
